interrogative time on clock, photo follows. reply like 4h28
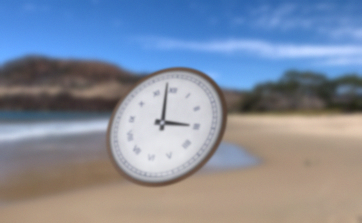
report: 2h58
